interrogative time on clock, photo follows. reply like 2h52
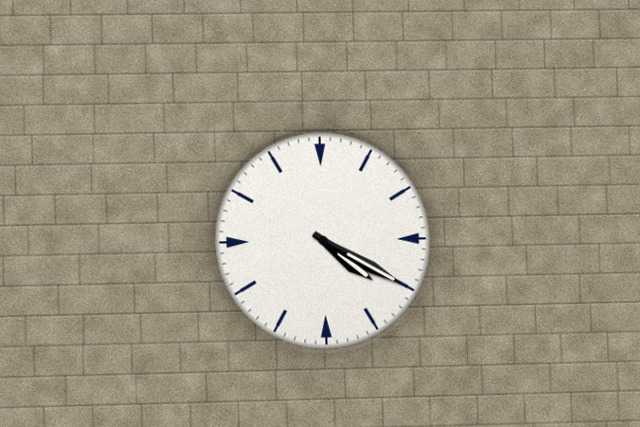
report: 4h20
